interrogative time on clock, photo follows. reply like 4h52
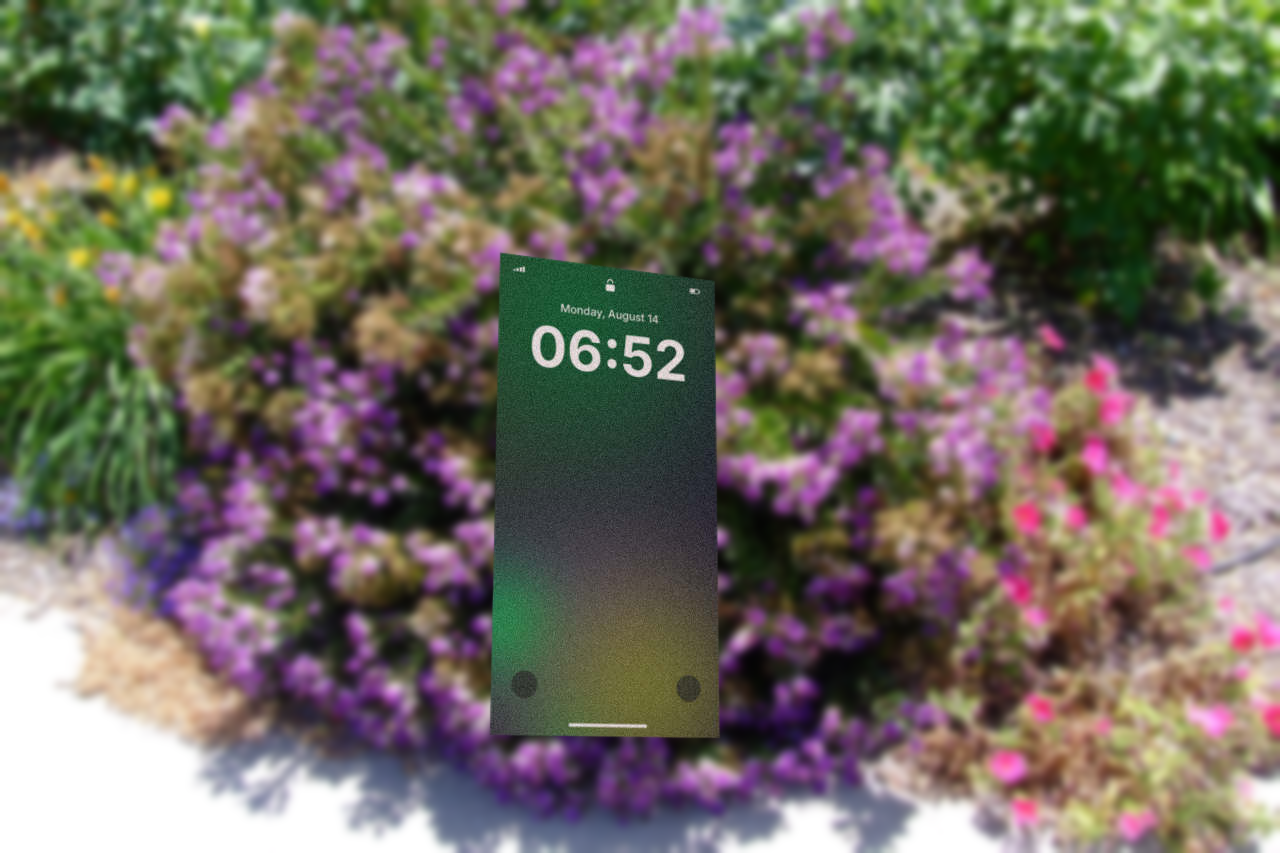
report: 6h52
